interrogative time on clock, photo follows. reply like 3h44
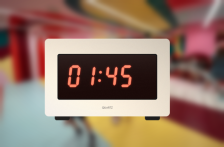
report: 1h45
